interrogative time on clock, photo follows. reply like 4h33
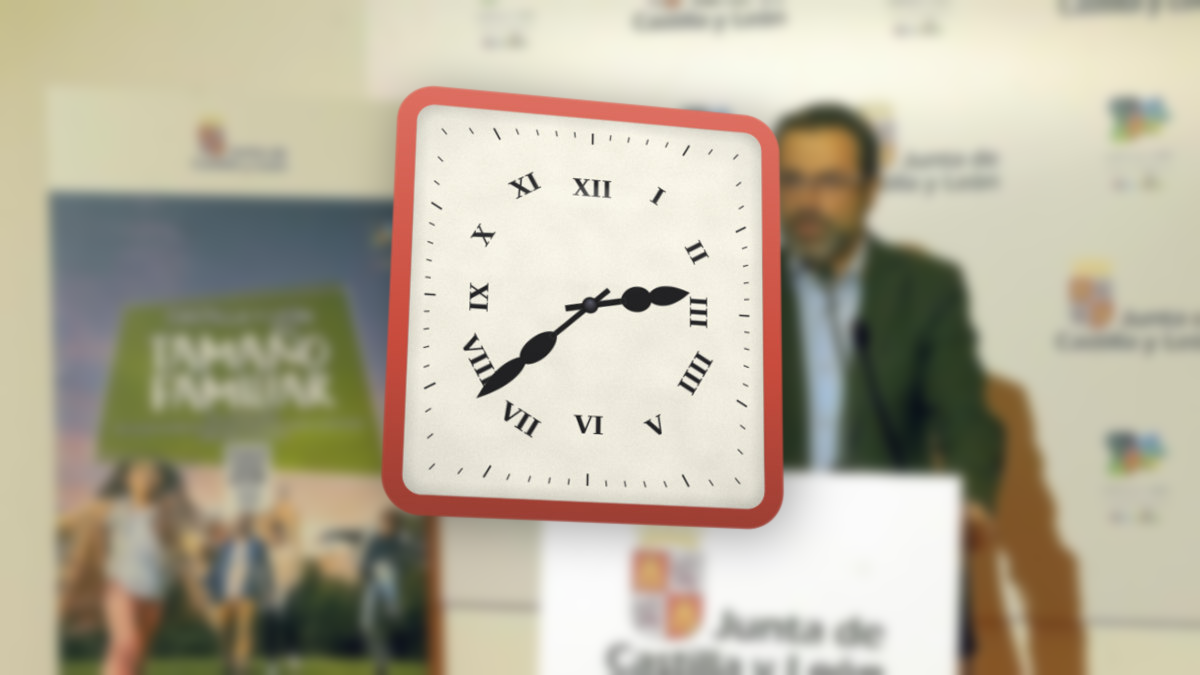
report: 2h38
